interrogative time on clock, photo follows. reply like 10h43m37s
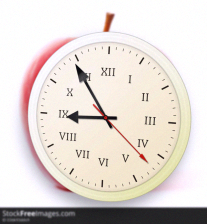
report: 8h54m22s
